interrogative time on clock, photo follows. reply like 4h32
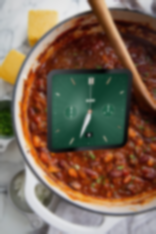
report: 6h33
